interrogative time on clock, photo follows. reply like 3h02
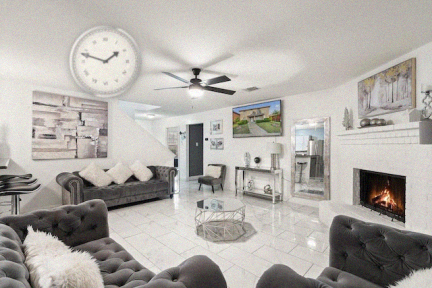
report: 1h48
